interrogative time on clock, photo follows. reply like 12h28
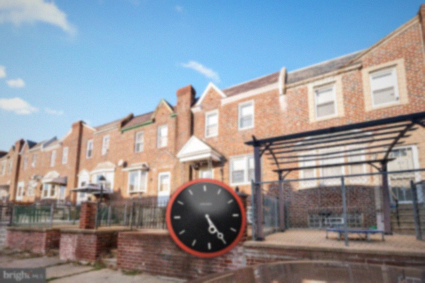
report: 5h25
